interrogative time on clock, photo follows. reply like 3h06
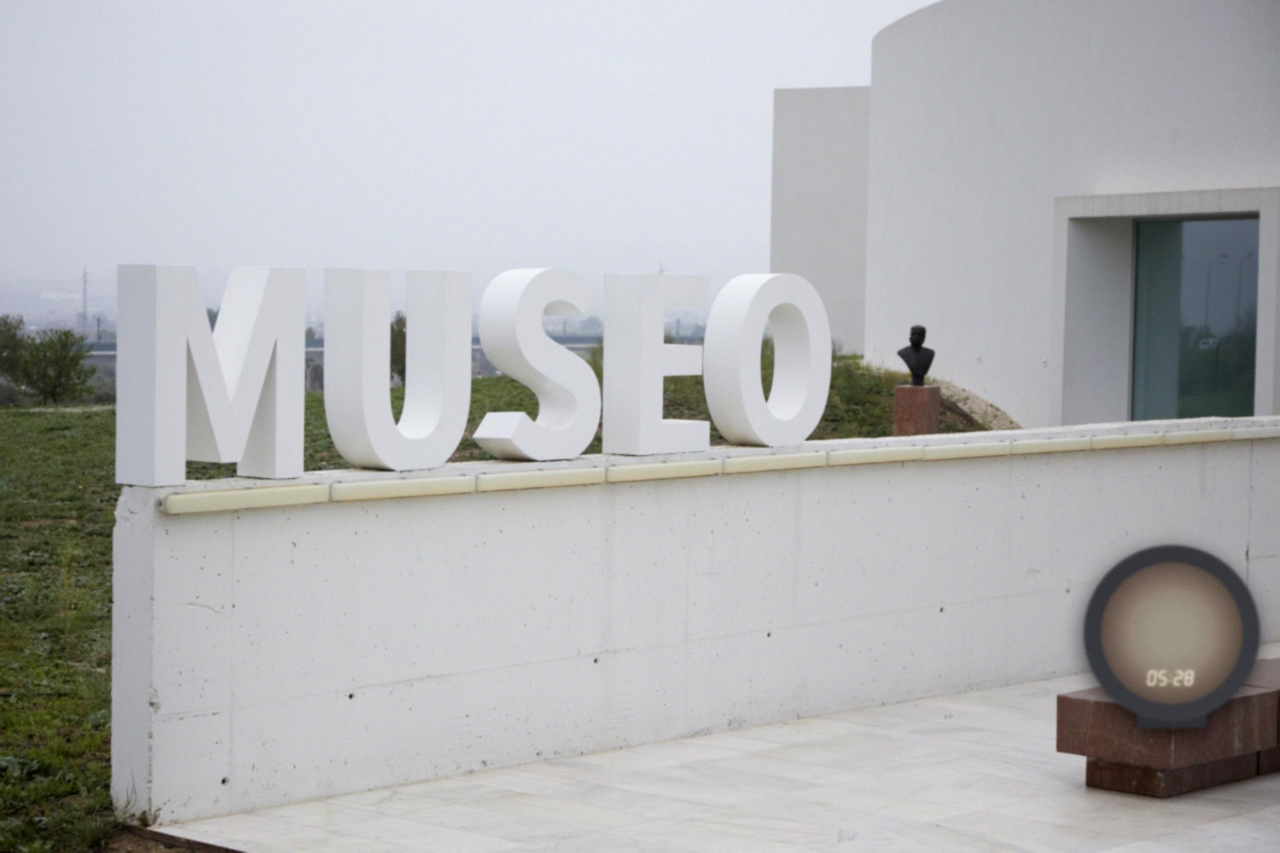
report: 5h28
